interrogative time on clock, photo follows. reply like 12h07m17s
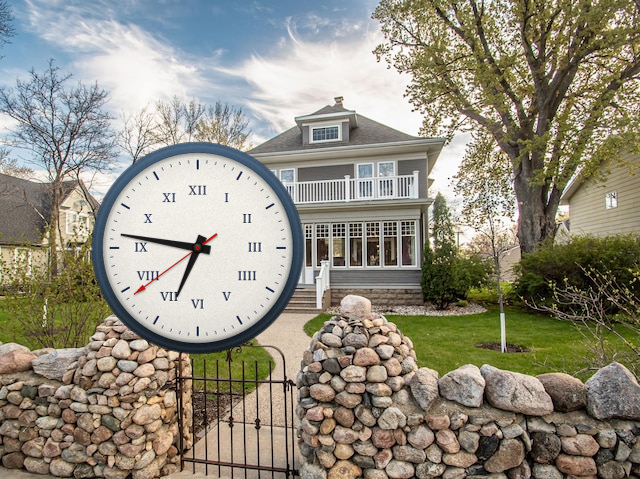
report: 6h46m39s
